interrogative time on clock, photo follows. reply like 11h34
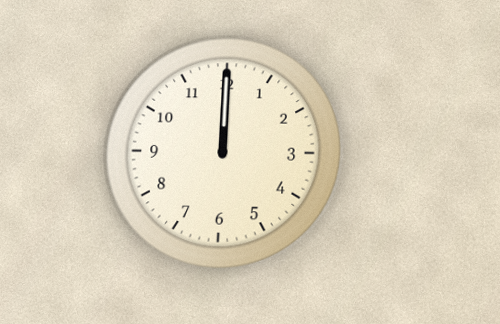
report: 12h00
